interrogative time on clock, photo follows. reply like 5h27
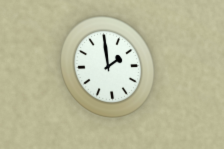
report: 2h00
